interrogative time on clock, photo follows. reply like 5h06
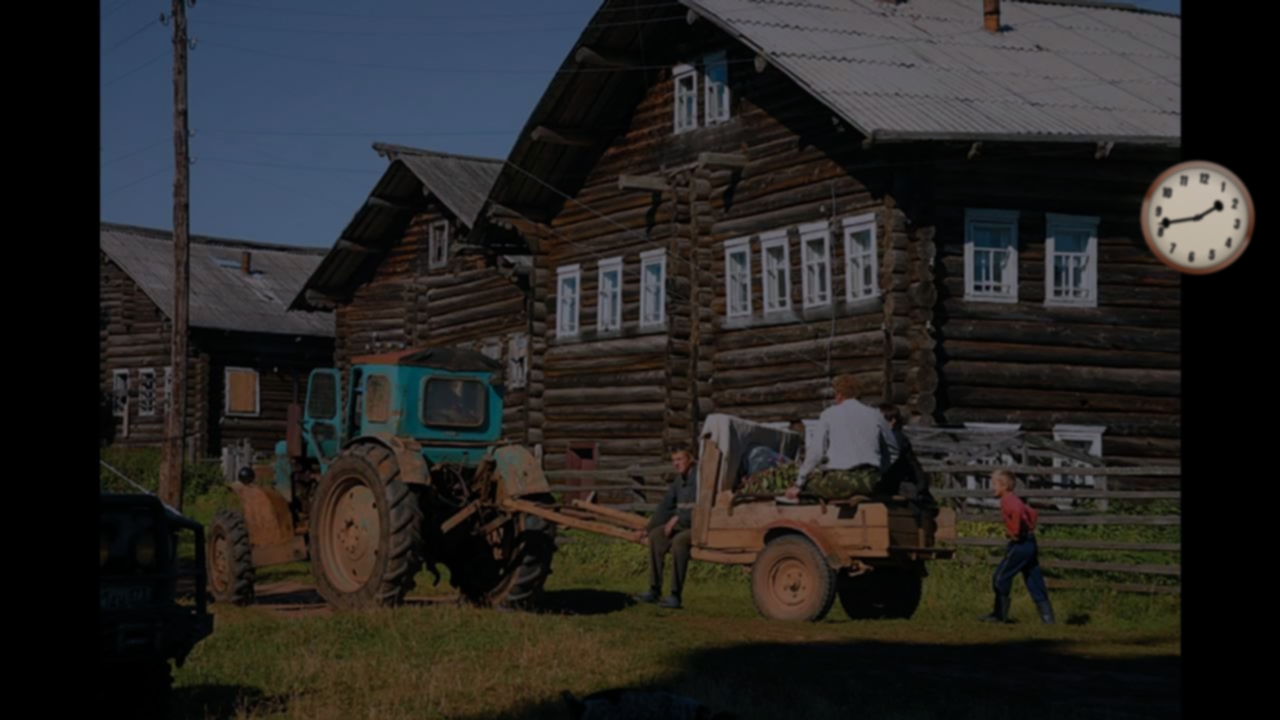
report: 1h42
